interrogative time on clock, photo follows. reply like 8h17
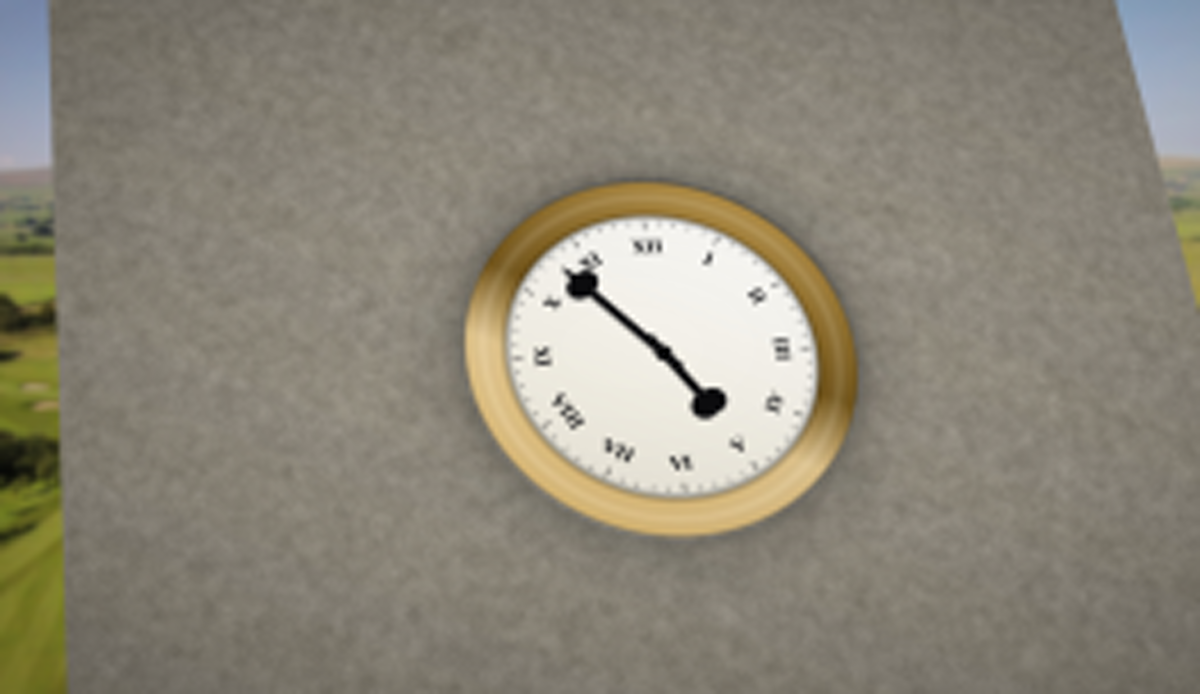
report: 4h53
